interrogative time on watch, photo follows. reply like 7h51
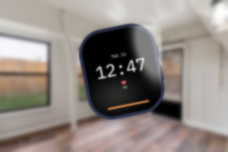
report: 12h47
